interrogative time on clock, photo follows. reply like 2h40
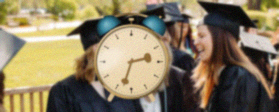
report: 2h33
